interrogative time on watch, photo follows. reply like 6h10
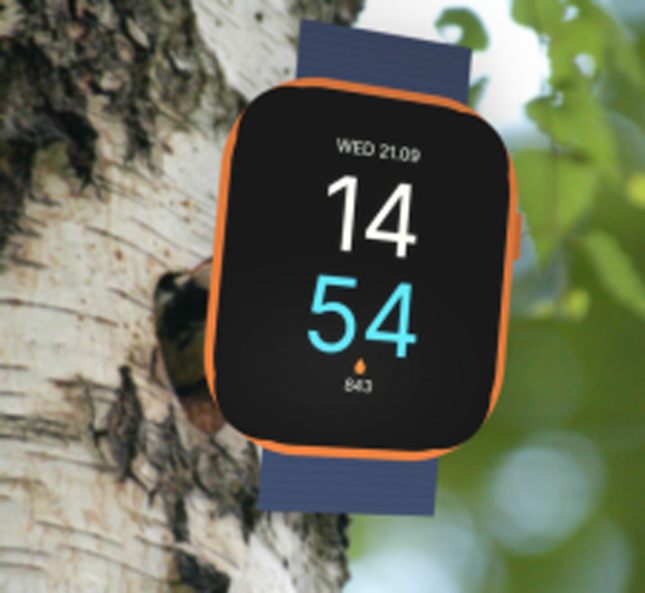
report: 14h54
